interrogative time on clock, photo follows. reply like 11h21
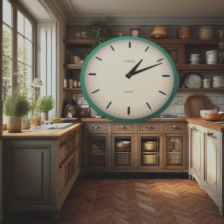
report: 1h11
